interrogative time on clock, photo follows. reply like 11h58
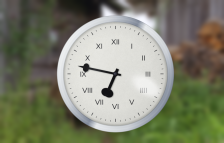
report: 6h47
